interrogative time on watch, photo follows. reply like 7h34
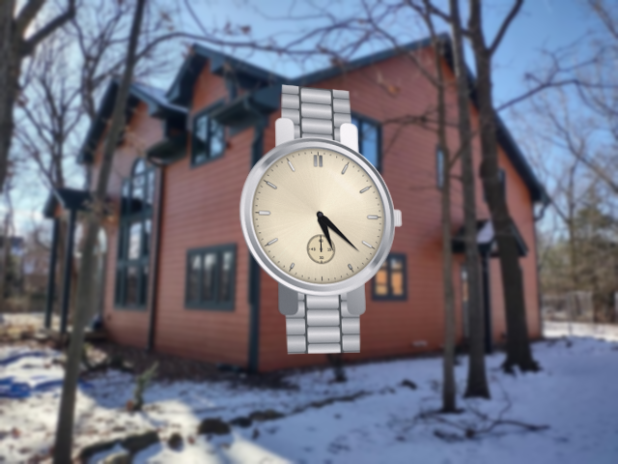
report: 5h22
